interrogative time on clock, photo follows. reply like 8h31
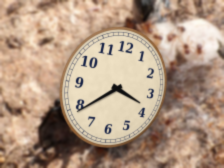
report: 3h39
